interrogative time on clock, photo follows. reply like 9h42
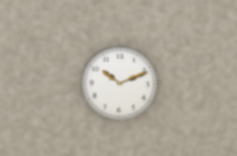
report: 10h11
